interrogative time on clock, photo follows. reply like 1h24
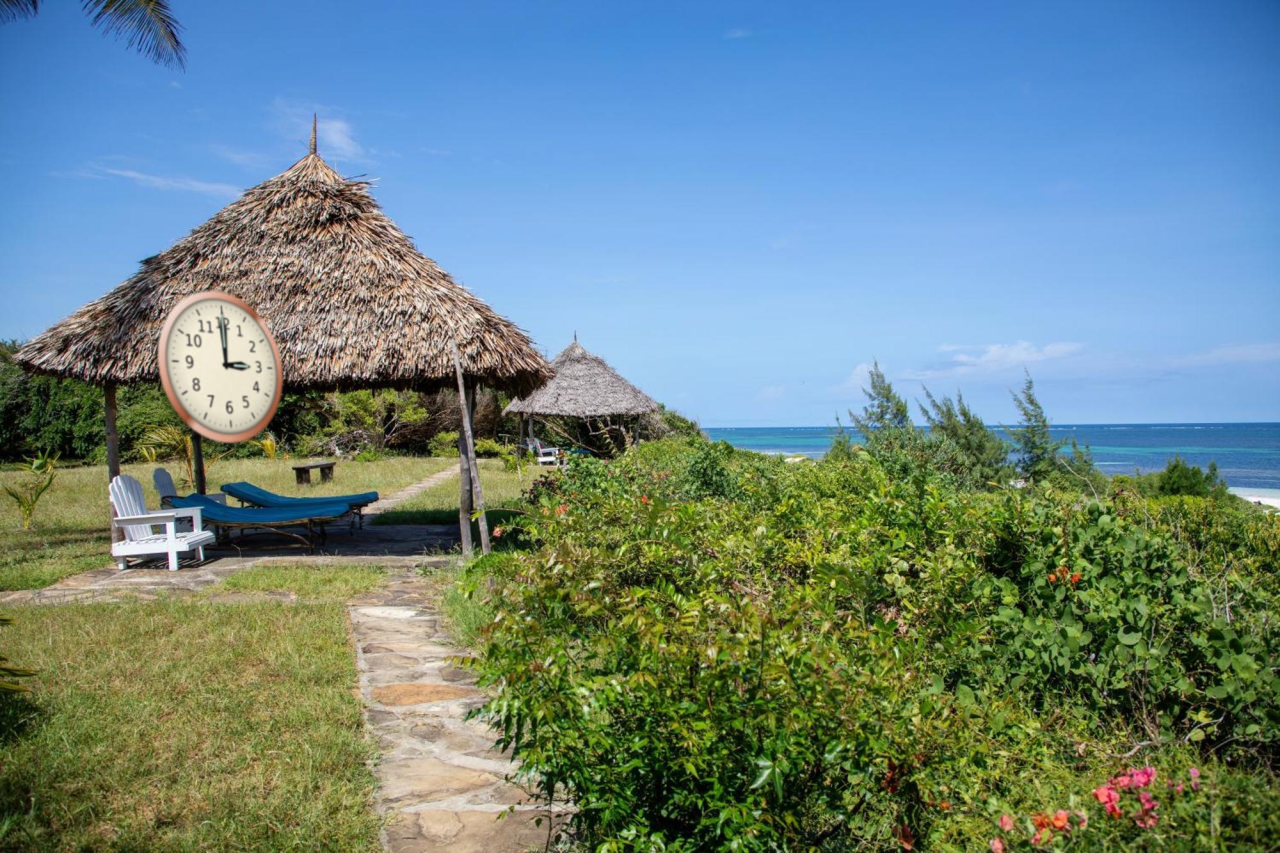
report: 3h00
